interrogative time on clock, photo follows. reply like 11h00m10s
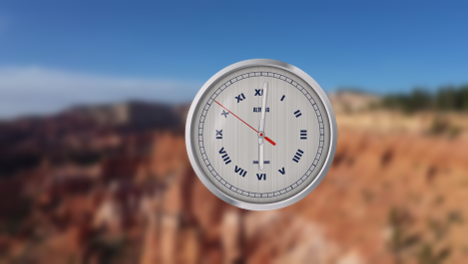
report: 6h00m51s
